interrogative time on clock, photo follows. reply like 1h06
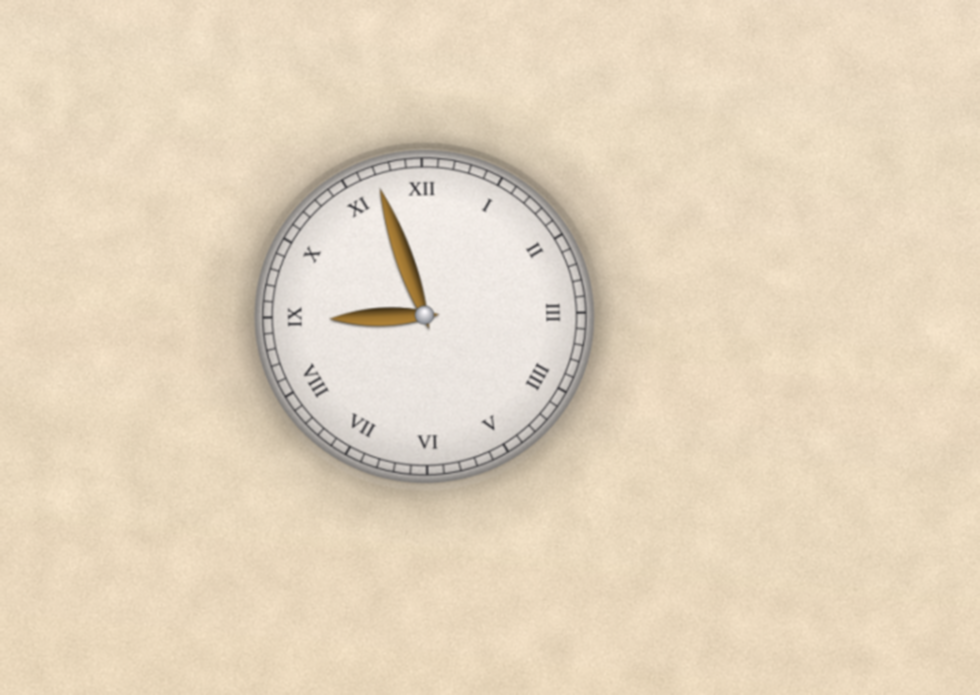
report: 8h57
